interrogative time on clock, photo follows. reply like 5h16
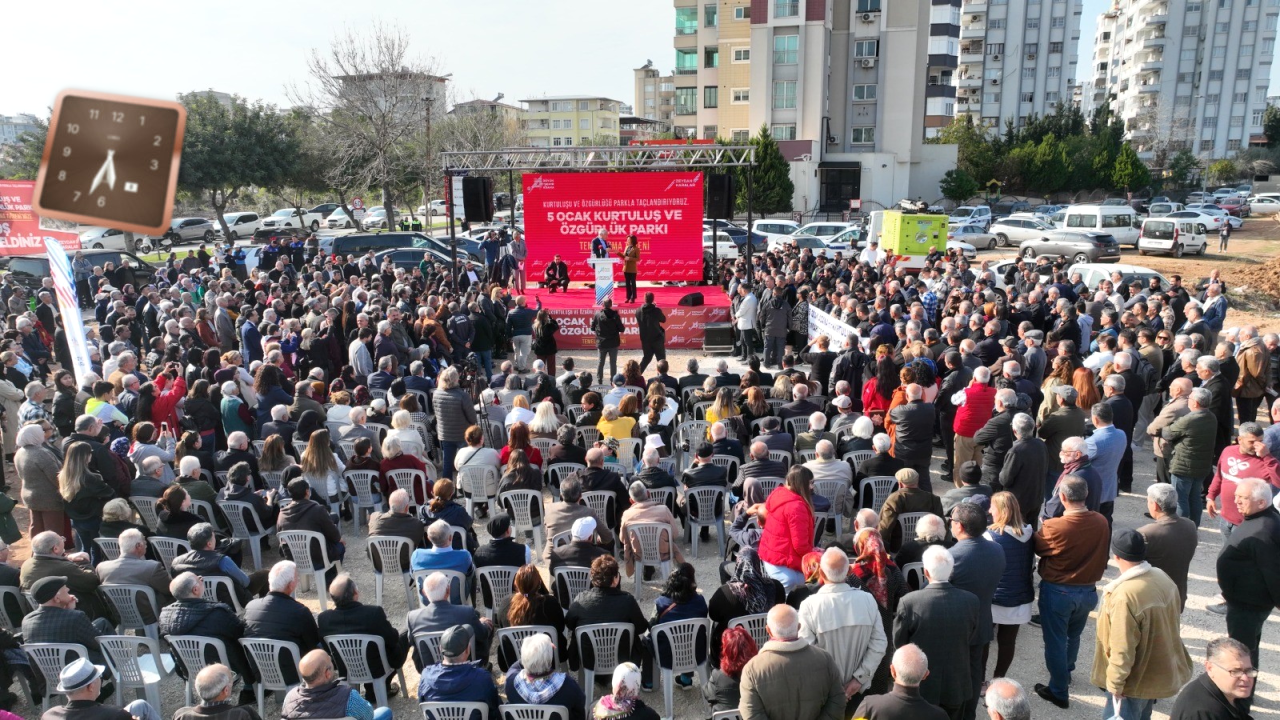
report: 5h33
